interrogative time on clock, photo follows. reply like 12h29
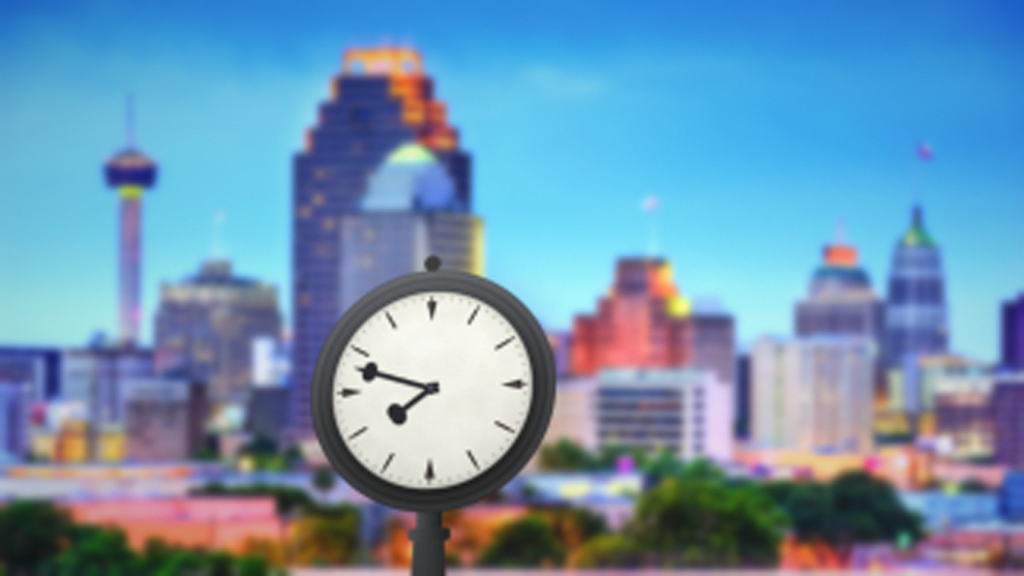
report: 7h48
